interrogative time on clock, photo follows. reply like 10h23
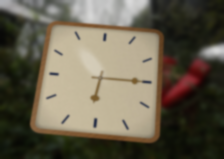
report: 6h15
